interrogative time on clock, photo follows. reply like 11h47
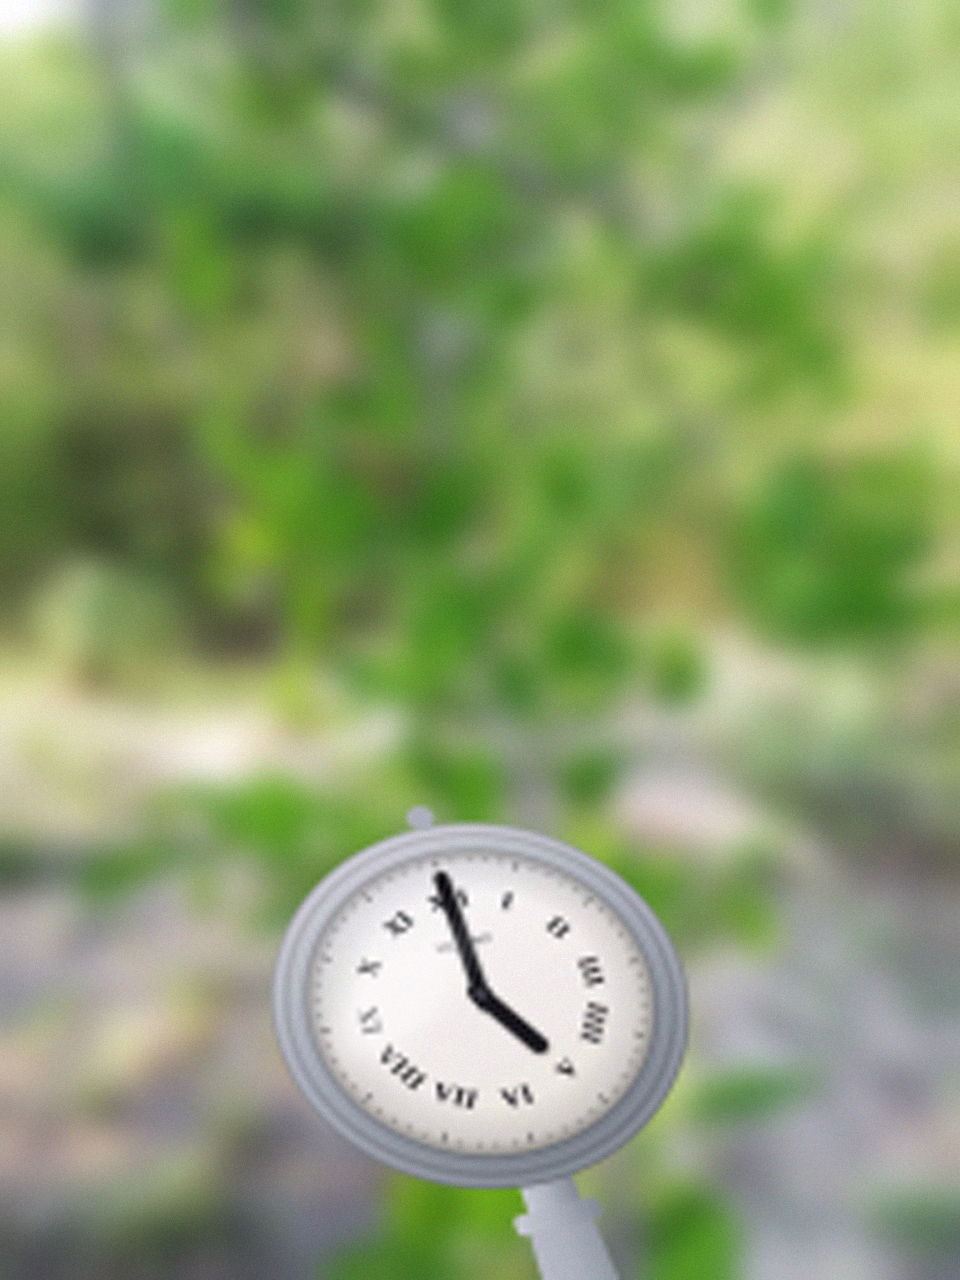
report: 5h00
